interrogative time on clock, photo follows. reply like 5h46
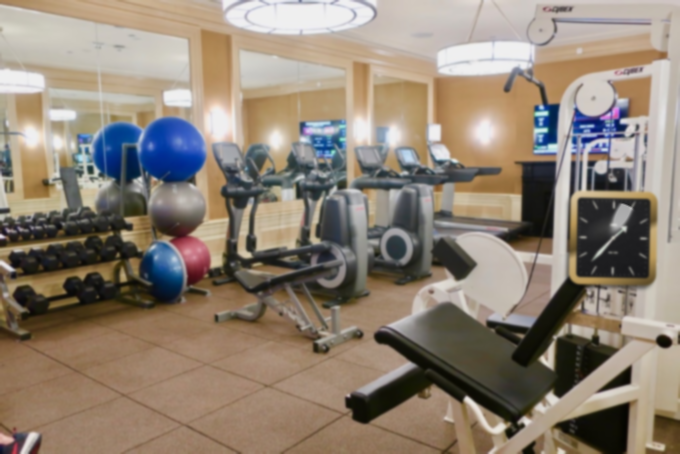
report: 1h37
